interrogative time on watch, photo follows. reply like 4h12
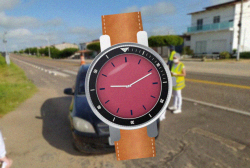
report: 9h11
